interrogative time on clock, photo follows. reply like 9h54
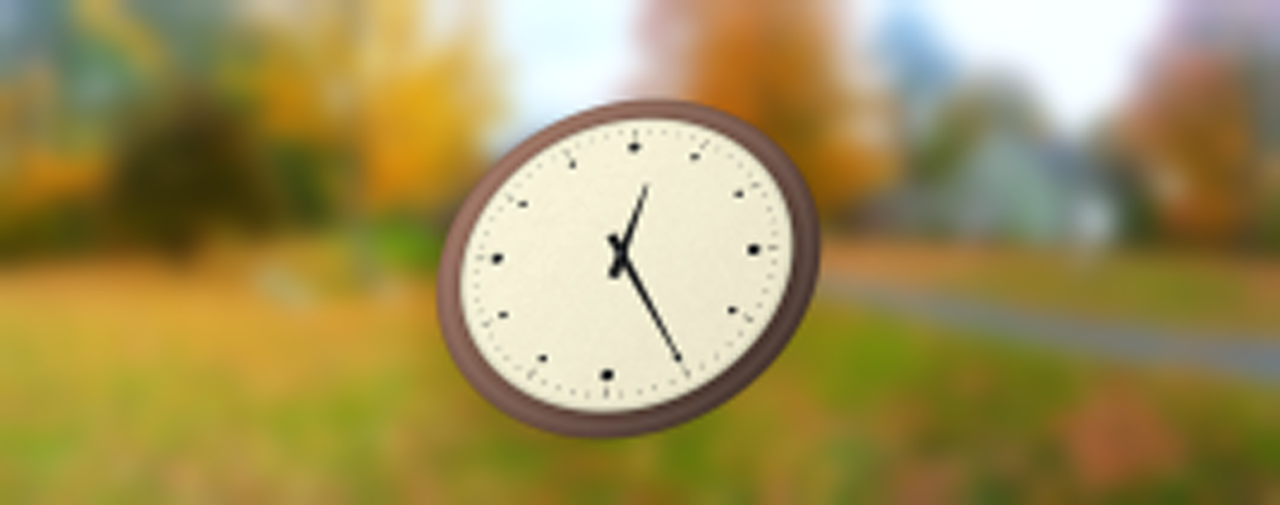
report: 12h25
